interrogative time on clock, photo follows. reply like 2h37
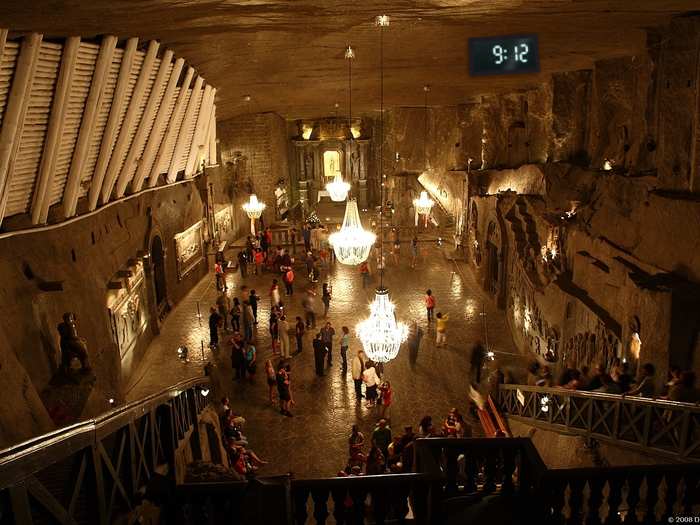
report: 9h12
